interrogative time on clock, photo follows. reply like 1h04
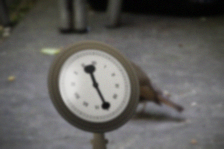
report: 11h26
